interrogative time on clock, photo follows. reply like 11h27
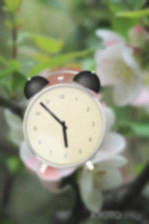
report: 5h53
